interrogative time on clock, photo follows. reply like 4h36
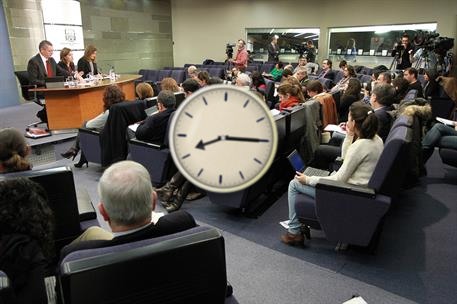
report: 8h15
